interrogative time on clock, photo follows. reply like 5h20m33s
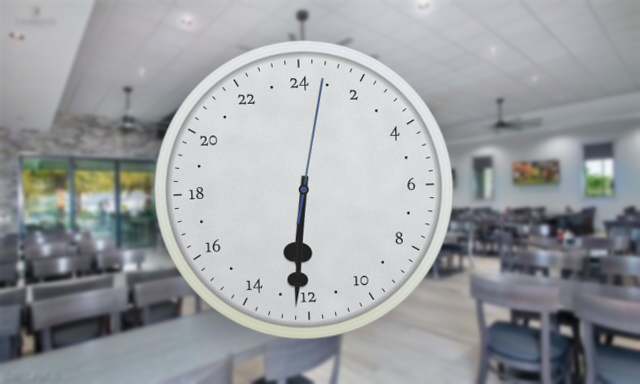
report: 12h31m02s
